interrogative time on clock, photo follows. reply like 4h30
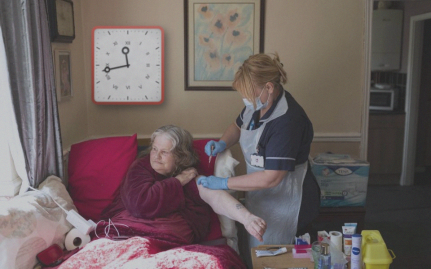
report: 11h43
